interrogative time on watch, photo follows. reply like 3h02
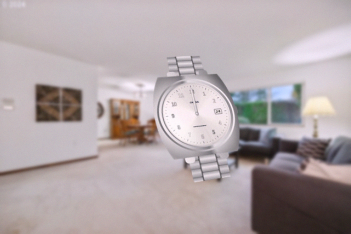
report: 12h00
